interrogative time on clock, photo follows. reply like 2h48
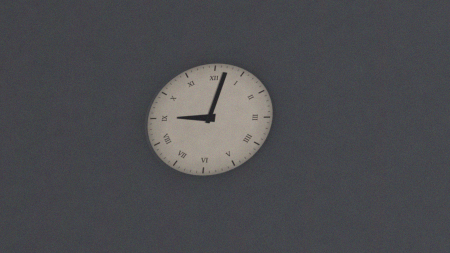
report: 9h02
